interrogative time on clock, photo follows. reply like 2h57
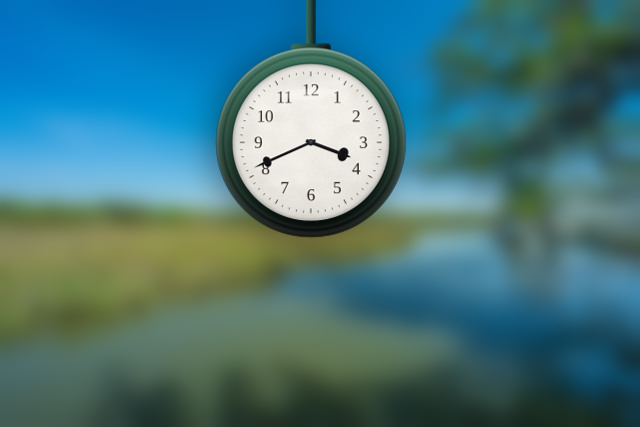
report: 3h41
